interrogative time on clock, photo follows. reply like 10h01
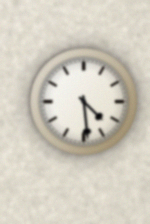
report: 4h29
